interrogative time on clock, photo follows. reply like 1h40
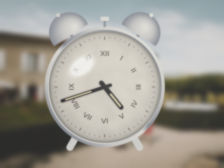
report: 4h42
